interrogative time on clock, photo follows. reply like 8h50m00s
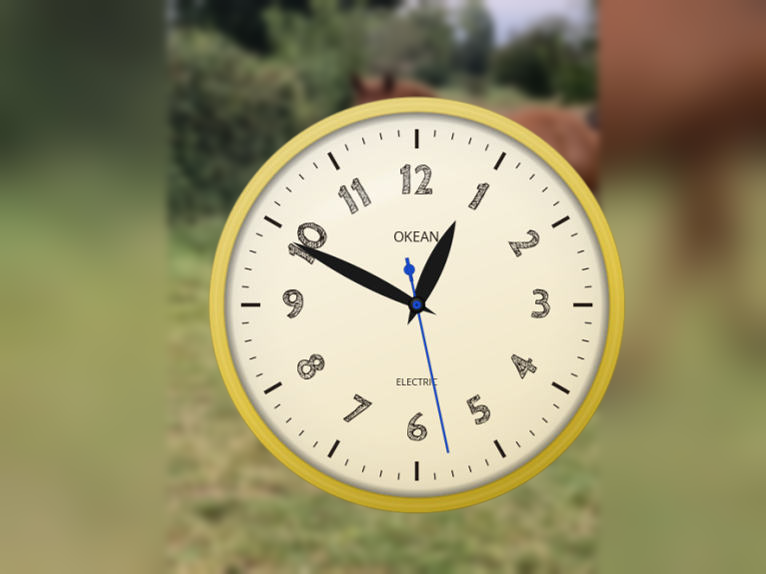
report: 12h49m28s
